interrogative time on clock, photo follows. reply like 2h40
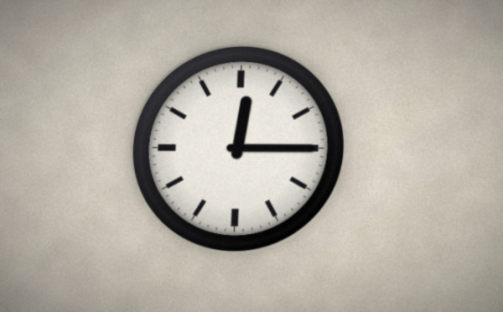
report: 12h15
